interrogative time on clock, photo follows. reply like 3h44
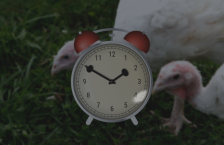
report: 1h50
